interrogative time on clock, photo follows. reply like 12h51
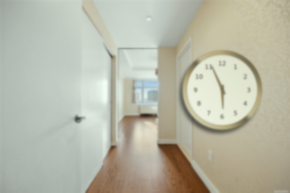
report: 5h56
